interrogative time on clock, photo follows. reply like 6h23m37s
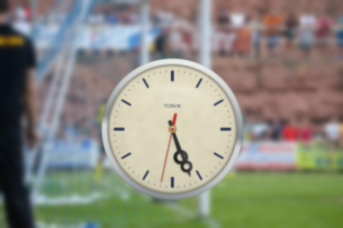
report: 5h26m32s
